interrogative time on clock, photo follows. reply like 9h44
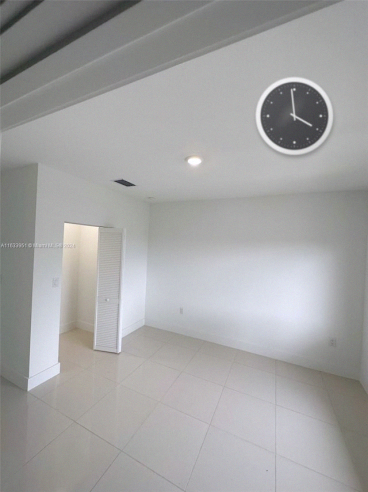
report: 3h59
